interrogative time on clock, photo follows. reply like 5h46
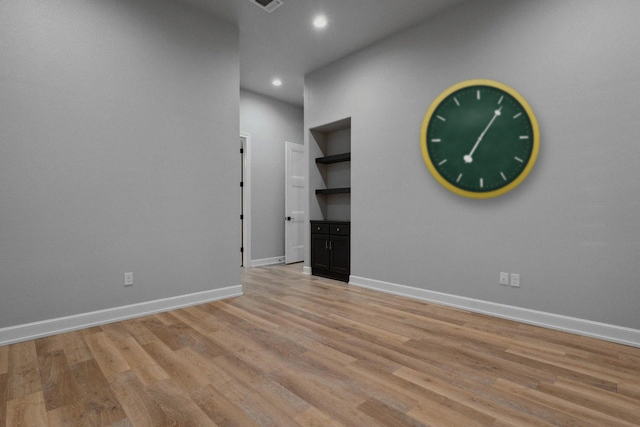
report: 7h06
